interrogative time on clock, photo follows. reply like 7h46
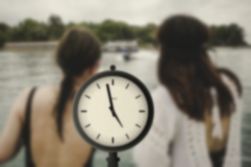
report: 4h58
